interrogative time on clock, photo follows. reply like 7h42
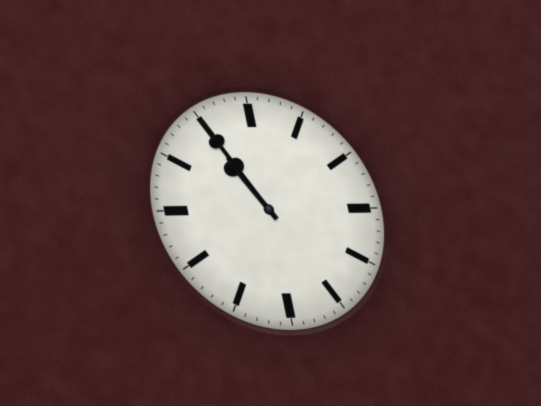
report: 10h55
